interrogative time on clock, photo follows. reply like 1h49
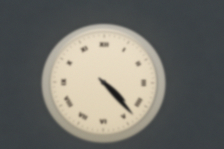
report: 4h23
